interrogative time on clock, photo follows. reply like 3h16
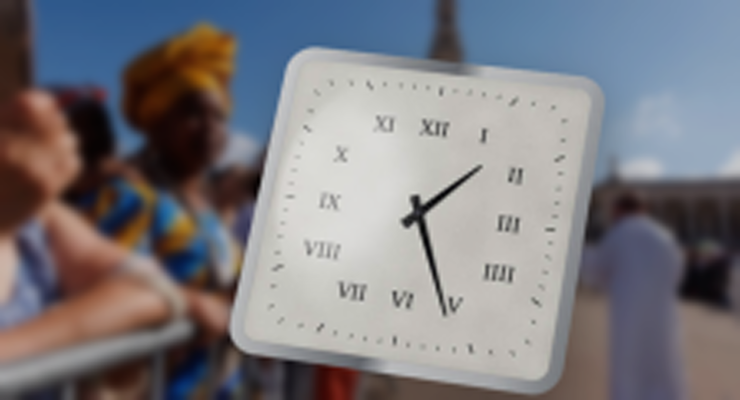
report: 1h26
